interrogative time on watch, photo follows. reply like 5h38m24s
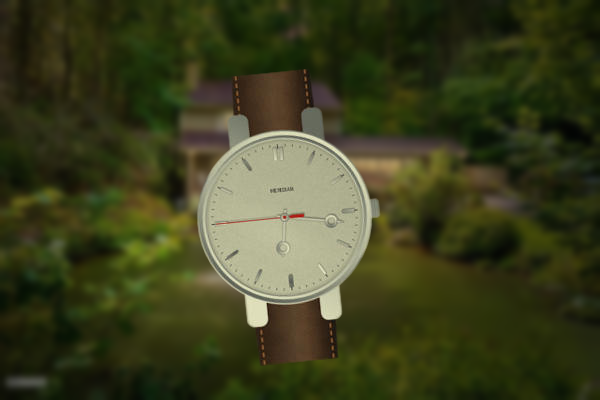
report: 6h16m45s
